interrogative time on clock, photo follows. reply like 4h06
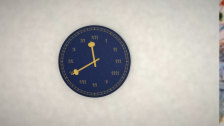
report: 11h40
